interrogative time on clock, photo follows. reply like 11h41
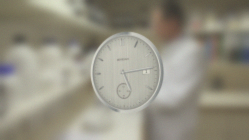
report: 5h14
